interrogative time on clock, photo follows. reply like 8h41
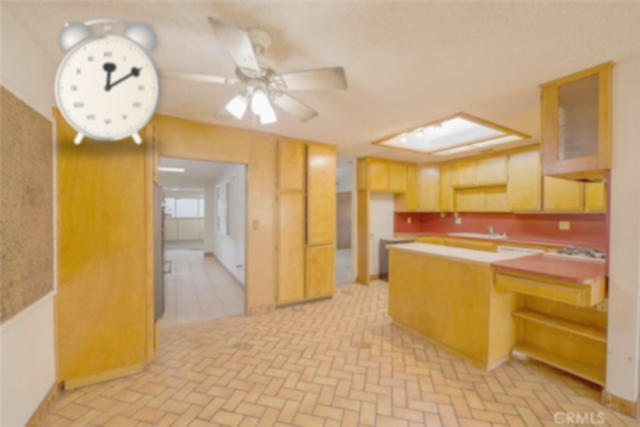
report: 12h10
